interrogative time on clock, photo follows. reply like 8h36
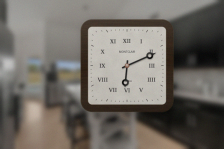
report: 6h11
